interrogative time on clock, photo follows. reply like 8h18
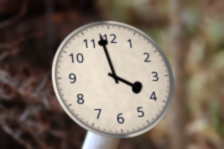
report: 3h58
